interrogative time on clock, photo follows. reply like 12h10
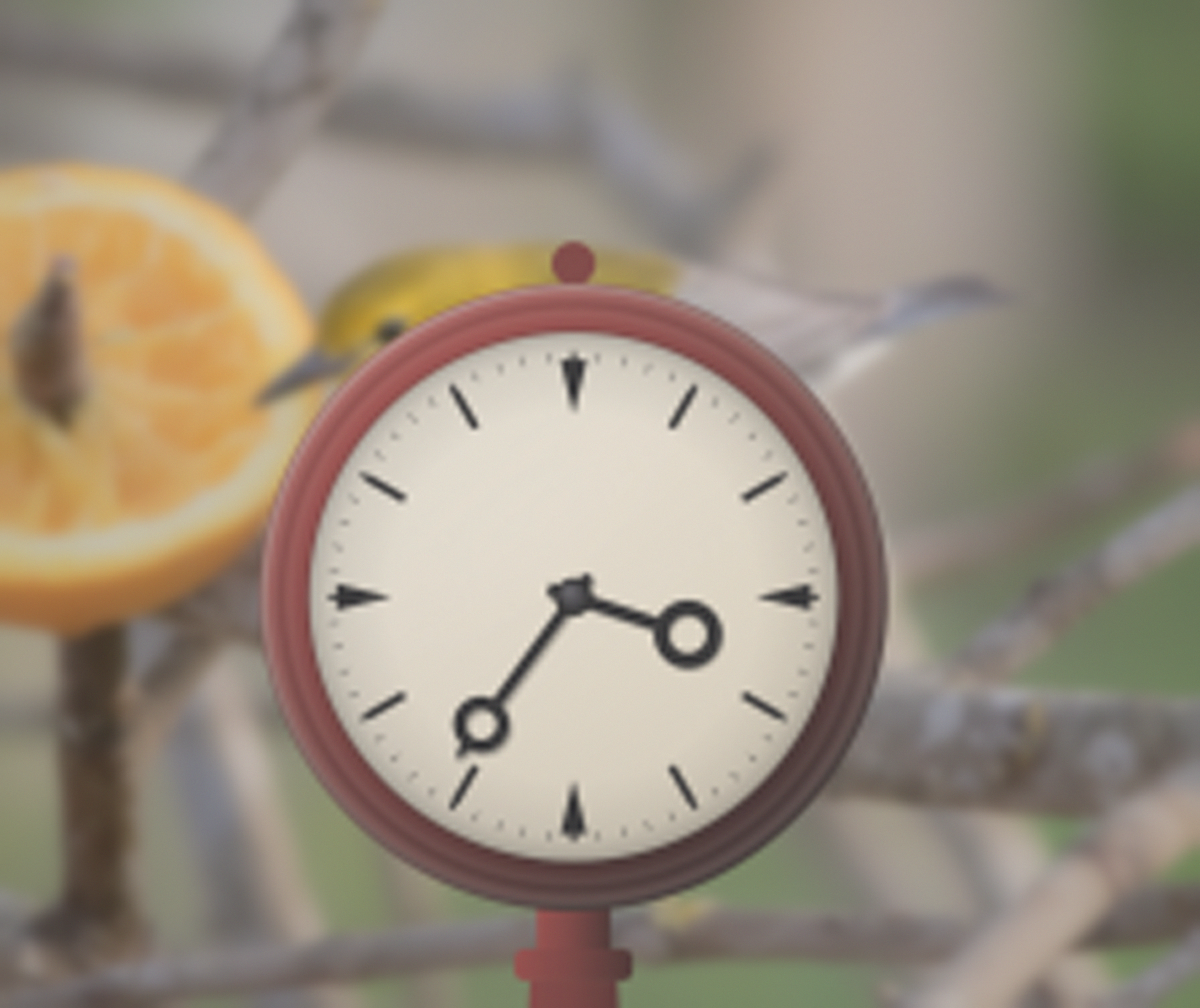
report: 3h36
